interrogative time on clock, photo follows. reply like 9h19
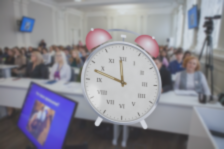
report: 11h48
